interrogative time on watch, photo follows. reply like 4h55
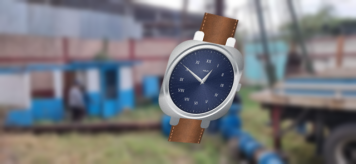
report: 12h50
